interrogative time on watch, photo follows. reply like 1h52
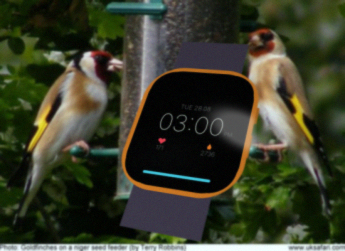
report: 3h00
